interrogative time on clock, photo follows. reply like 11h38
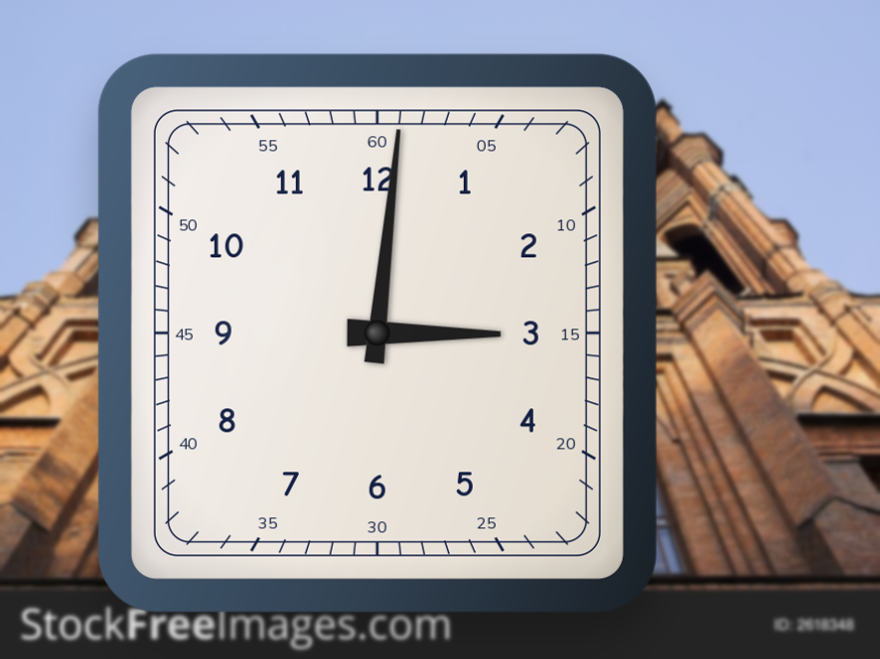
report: 3h01
